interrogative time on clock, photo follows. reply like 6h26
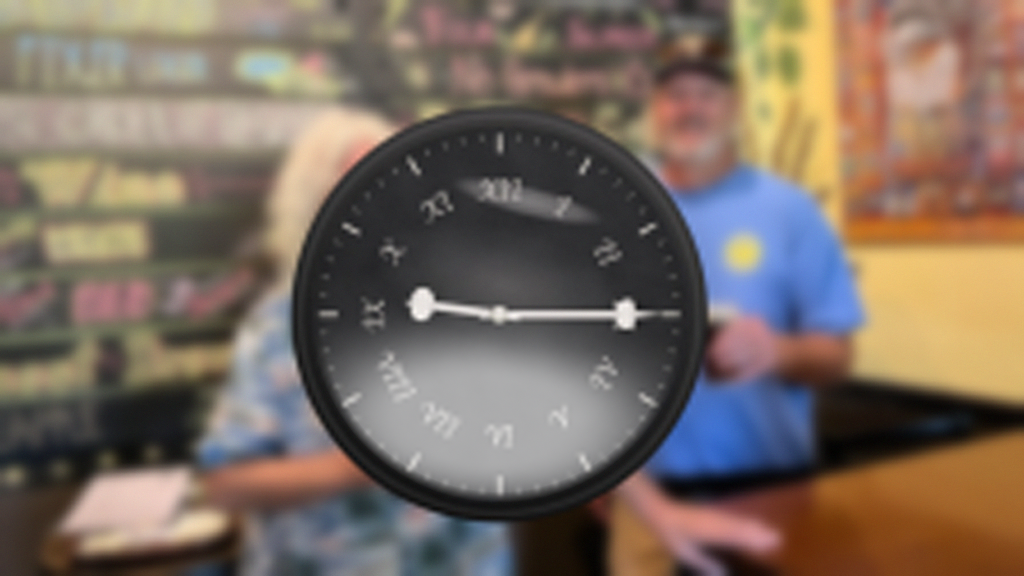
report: 9h15
